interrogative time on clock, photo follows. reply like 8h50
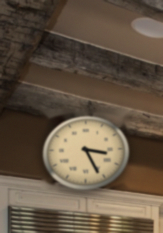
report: 3h26
